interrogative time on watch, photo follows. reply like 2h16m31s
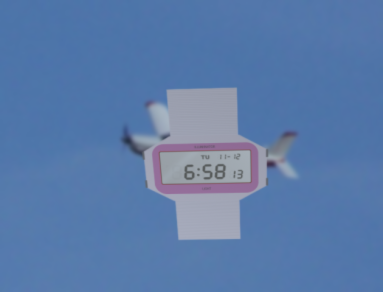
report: 6h58m13s
